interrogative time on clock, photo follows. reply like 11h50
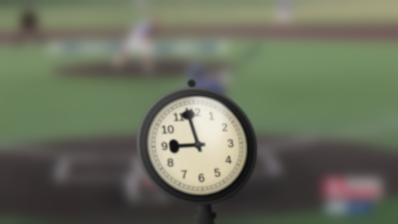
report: 8h58
